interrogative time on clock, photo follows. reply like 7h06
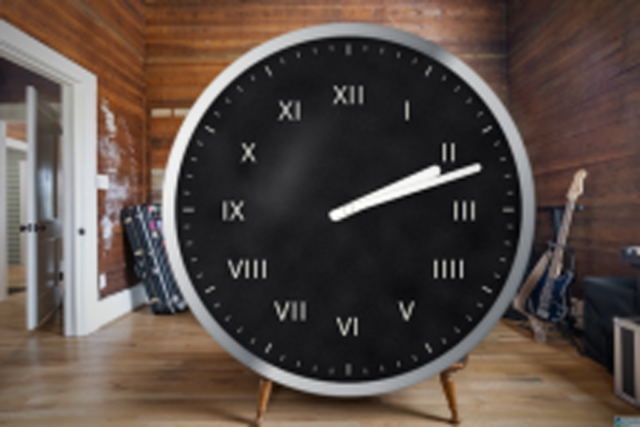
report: 2h12
